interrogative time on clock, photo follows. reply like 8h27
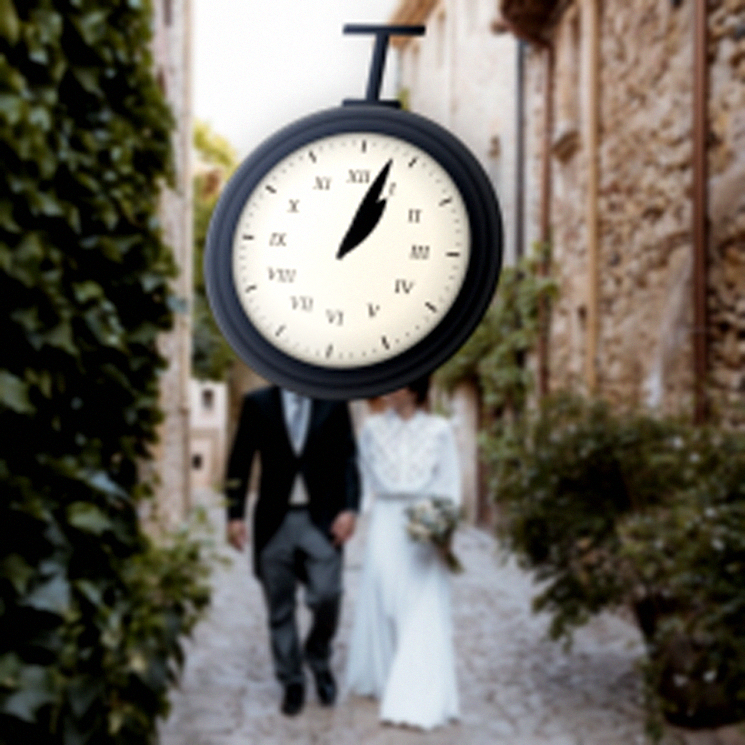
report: 1h03
